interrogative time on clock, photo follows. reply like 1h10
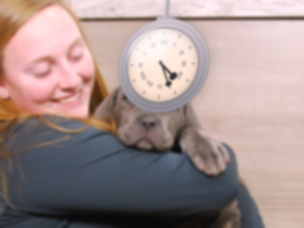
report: 4h26
